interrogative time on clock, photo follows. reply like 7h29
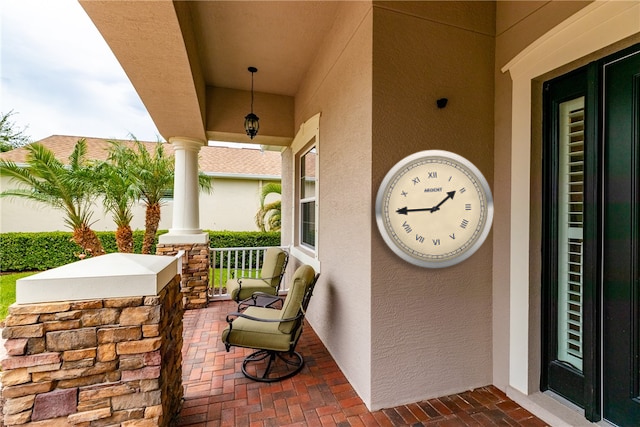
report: 1h45
